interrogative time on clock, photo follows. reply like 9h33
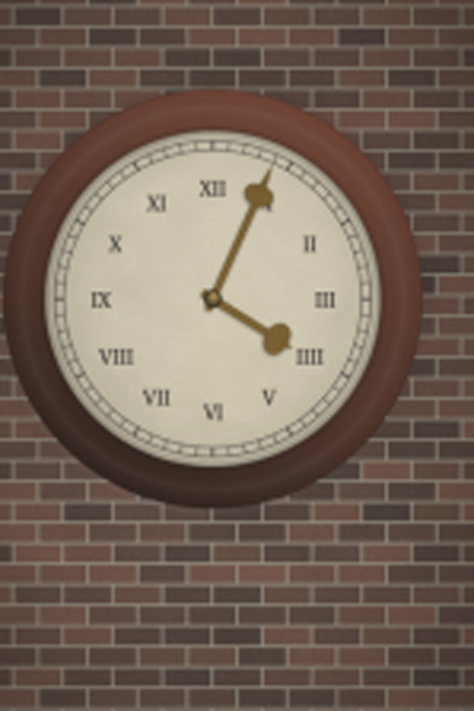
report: 4h04
